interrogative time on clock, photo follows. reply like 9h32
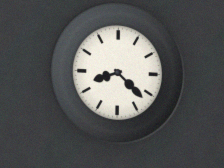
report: 8h22
